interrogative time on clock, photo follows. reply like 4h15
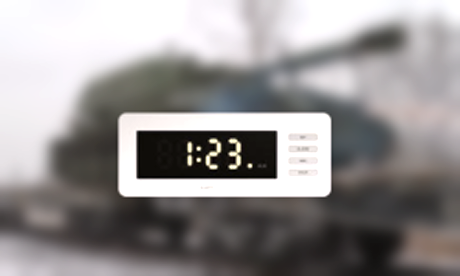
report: 1h23
